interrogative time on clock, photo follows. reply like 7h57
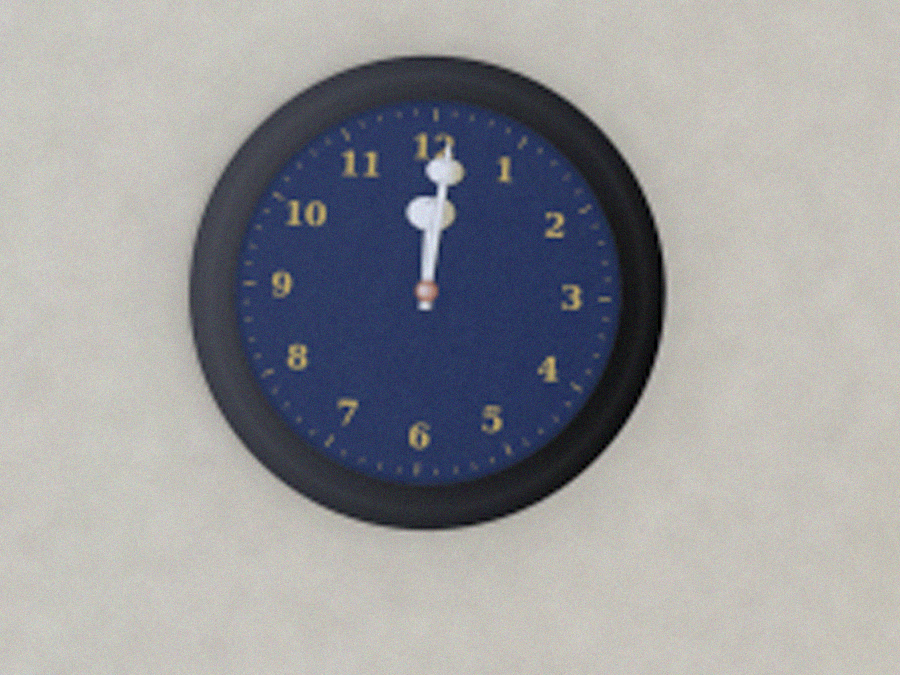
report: 12h01
